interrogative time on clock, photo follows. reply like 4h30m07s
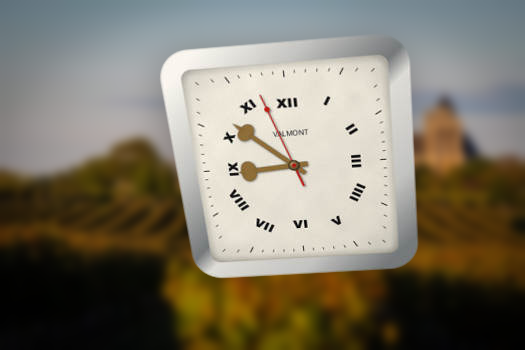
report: 8h51m57s
